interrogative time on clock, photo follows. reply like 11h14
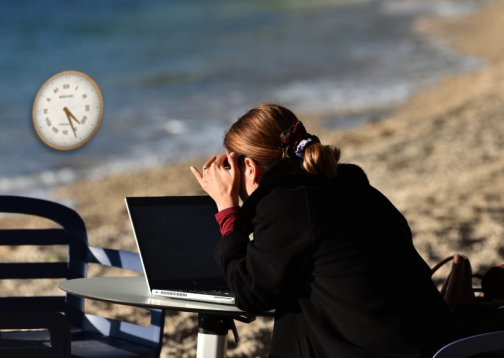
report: 4h26
